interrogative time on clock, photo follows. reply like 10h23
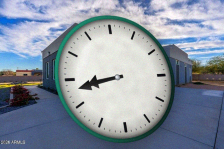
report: 8h43
